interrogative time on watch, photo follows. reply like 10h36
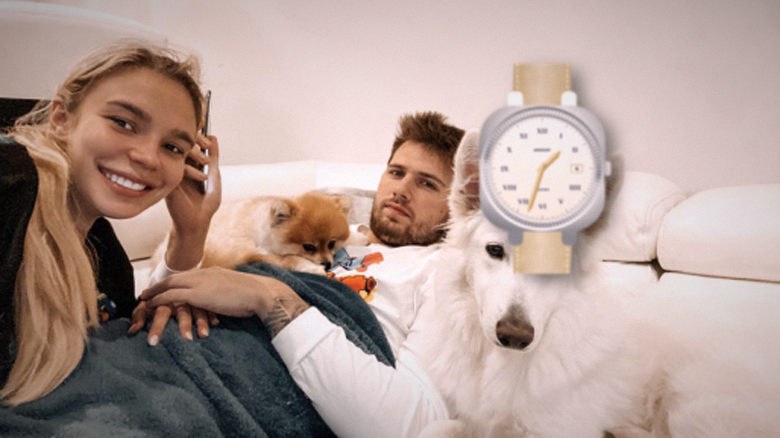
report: 1h33
